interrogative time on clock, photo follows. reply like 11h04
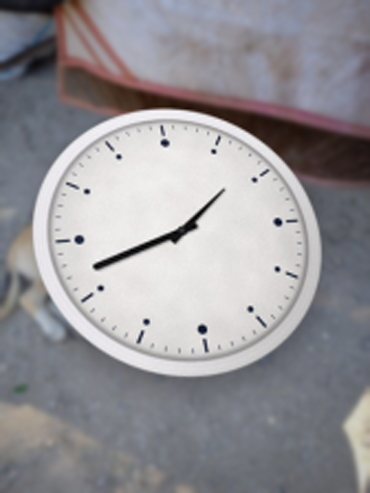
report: 1h42
